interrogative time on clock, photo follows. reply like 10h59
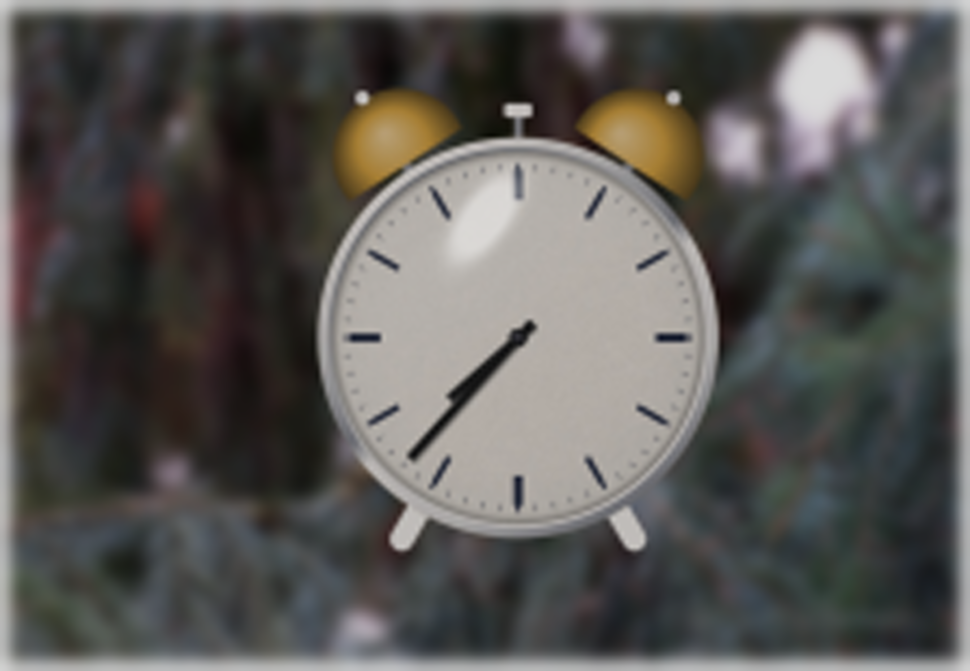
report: 7h37
